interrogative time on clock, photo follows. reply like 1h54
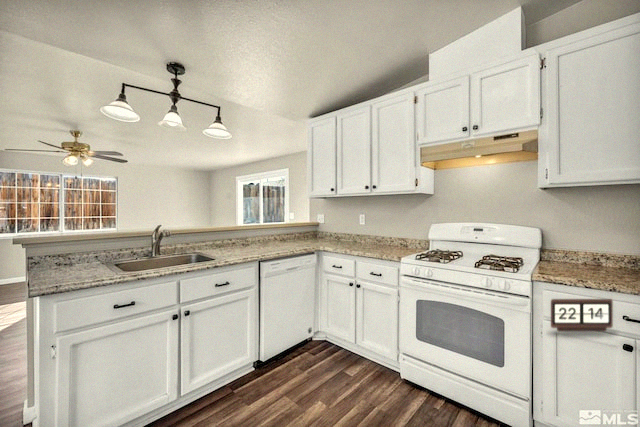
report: 22h14
